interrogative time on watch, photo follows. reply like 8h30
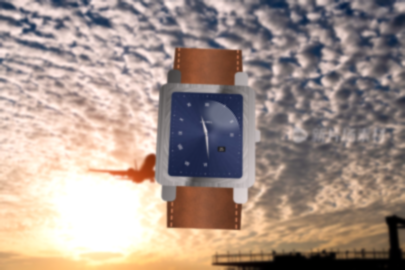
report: 11h29
